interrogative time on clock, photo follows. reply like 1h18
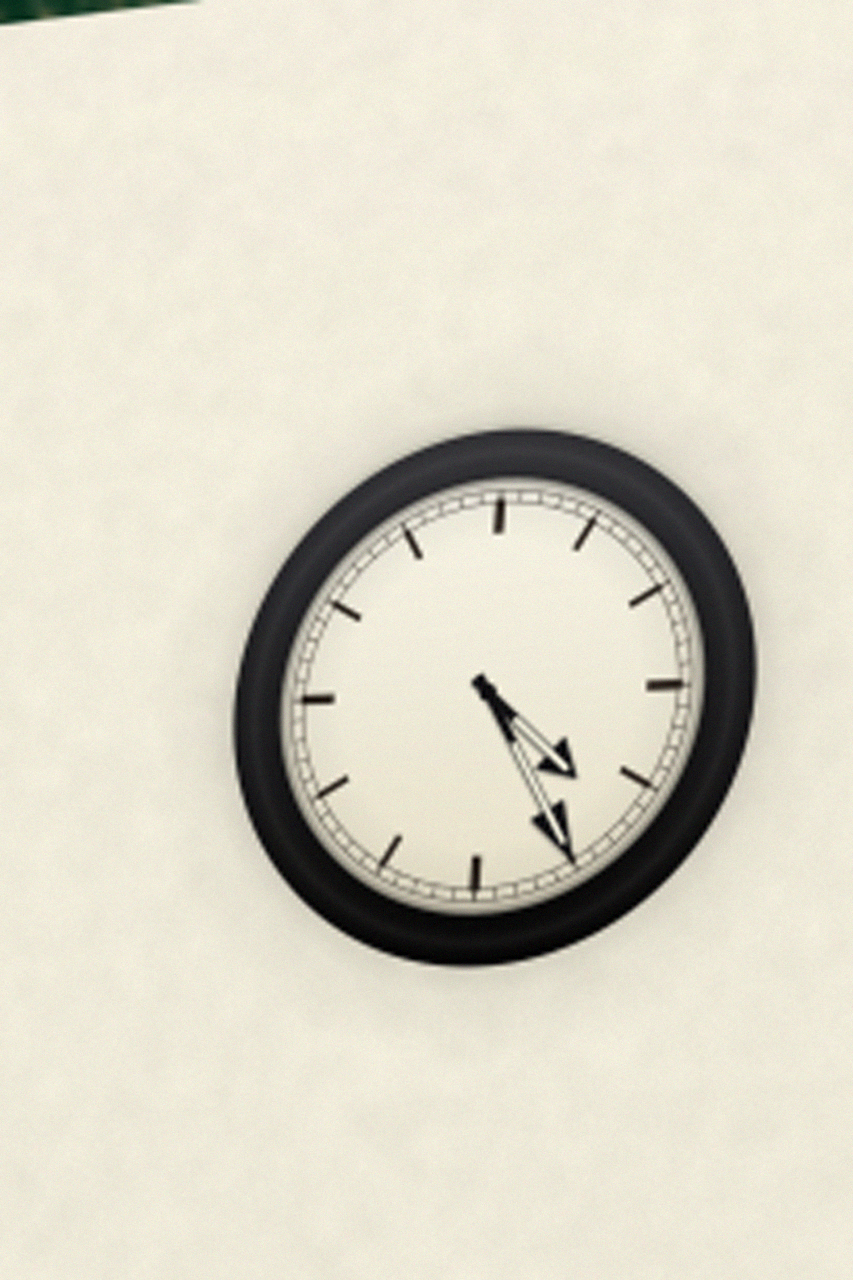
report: 4h25
